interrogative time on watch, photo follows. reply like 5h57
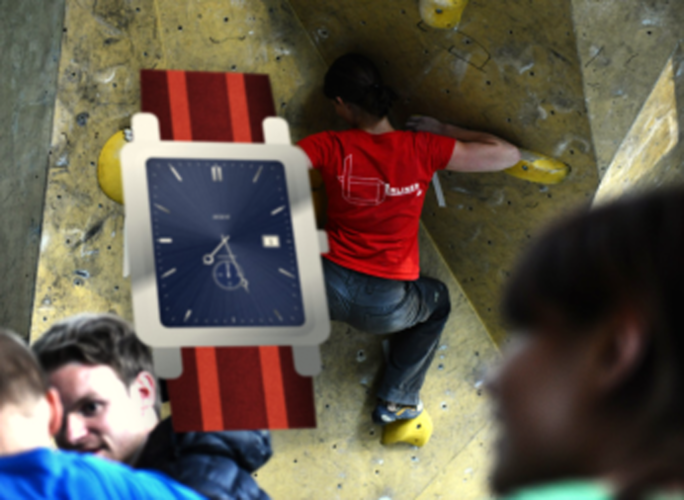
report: 7h27
